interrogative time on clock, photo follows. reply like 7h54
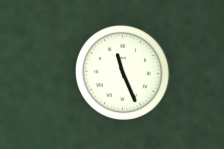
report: 11h26
